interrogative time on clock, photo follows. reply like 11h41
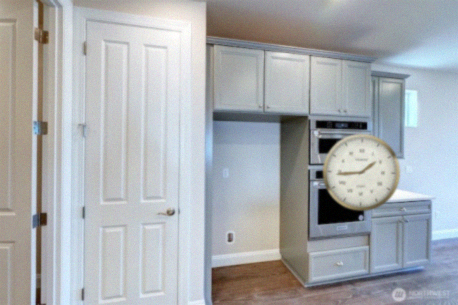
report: 1h44
